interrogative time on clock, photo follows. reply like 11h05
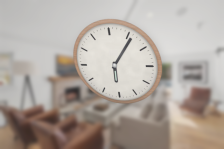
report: 6h06
